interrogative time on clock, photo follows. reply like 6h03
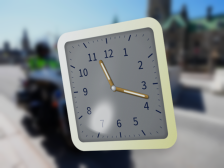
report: 11h18
